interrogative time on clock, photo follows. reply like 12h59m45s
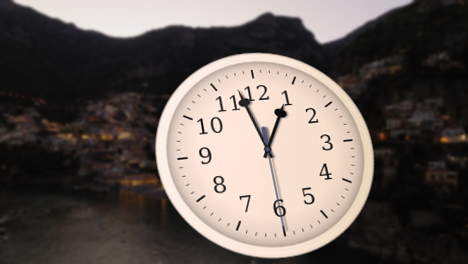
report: 12h57m30s
